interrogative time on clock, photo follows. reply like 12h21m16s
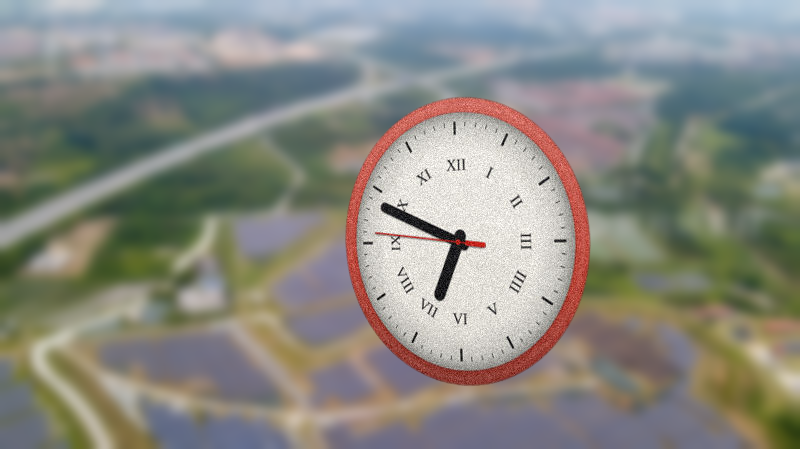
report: 6h48m46s
